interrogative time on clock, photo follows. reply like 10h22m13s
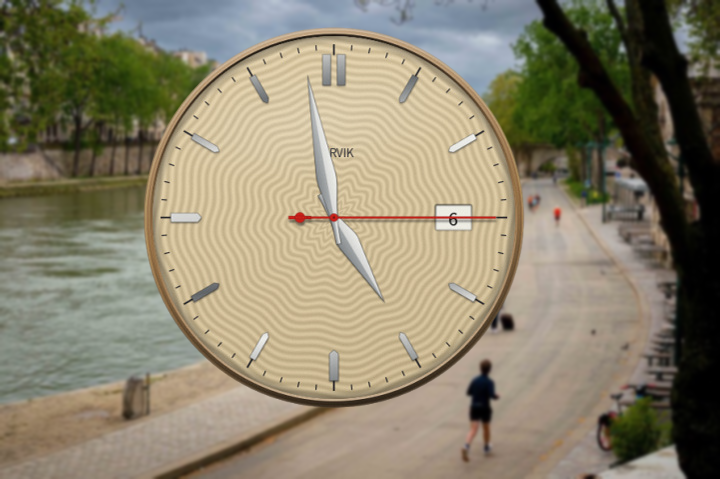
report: 4h58m15s
